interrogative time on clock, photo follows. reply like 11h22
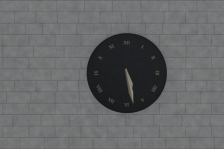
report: 5h28
